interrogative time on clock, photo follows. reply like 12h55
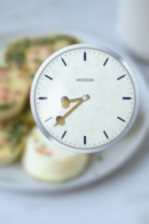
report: 8h38
